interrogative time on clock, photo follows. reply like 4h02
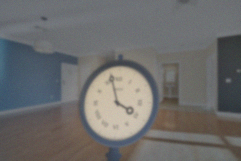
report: 3h57
